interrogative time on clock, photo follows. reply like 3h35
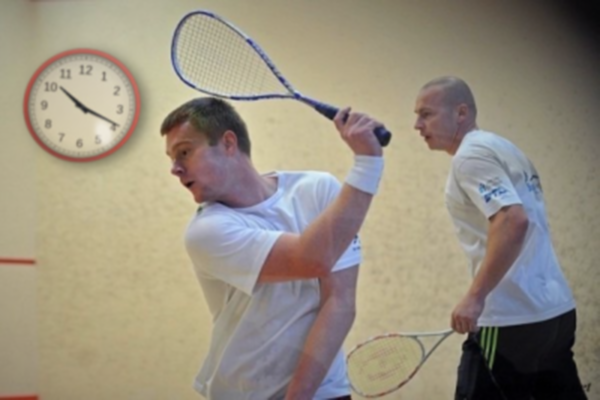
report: 10h19
